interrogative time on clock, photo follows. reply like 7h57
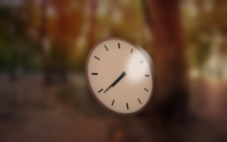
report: 7h39
